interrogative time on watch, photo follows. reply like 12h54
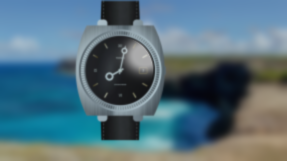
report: 8h02
